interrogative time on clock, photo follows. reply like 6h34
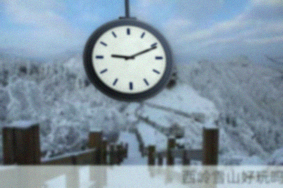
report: 9h11
